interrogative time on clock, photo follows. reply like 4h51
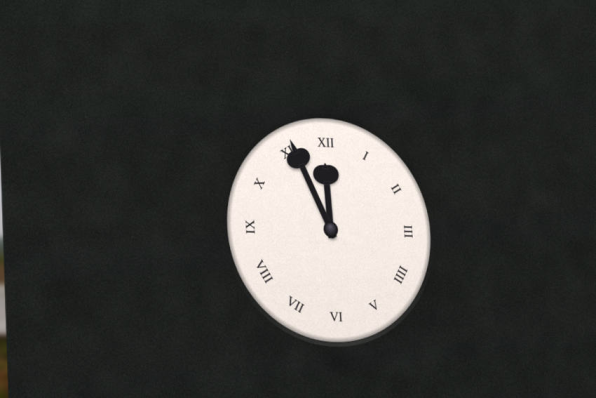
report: 11h56
